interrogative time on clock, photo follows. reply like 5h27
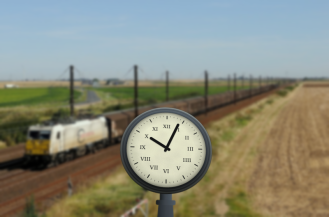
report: 10h04
